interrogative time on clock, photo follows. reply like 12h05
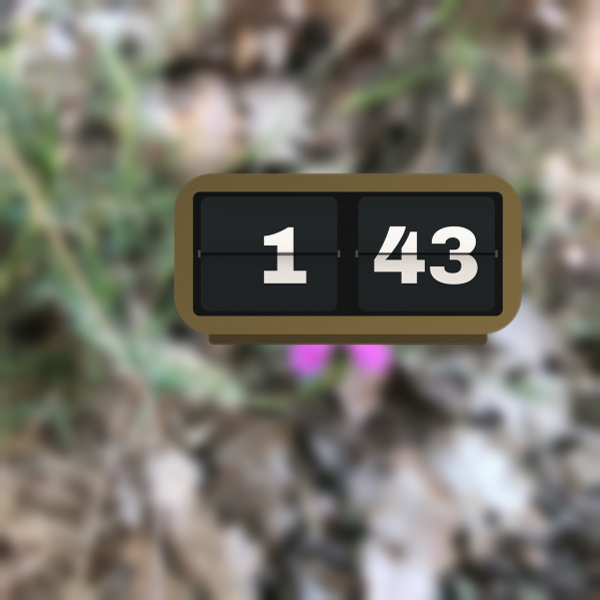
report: 1h43
